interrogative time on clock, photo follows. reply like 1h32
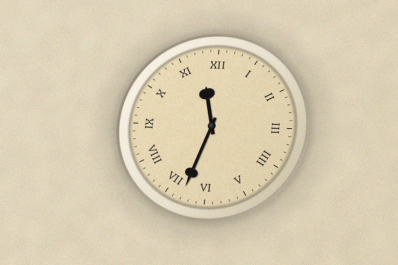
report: 11h33
